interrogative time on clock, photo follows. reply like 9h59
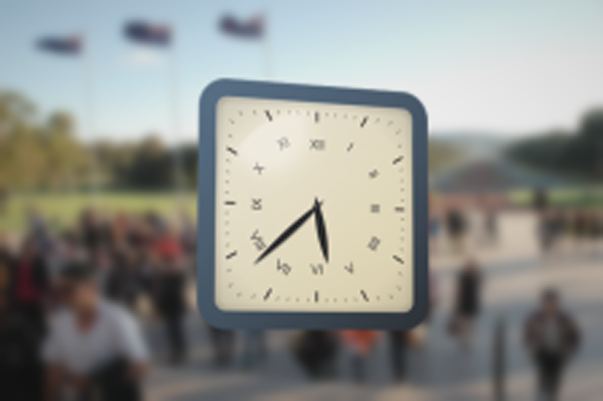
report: 5h38
